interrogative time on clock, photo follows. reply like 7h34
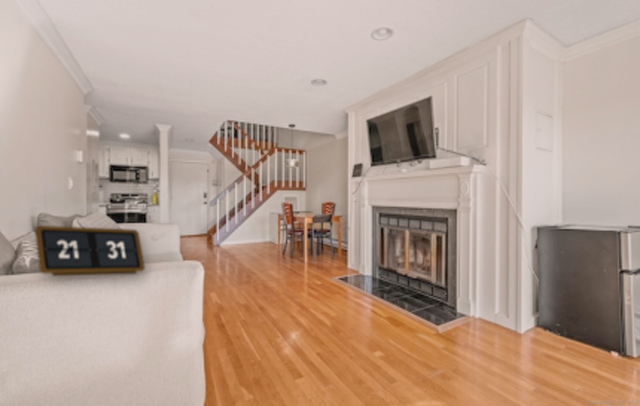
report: 21h31
